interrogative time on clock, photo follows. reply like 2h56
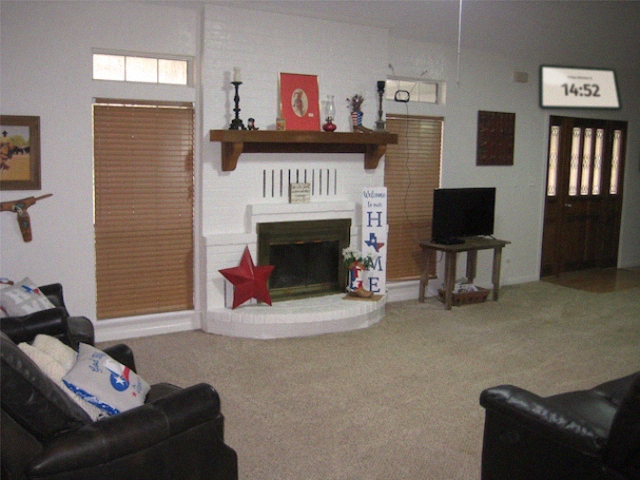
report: 14h52
